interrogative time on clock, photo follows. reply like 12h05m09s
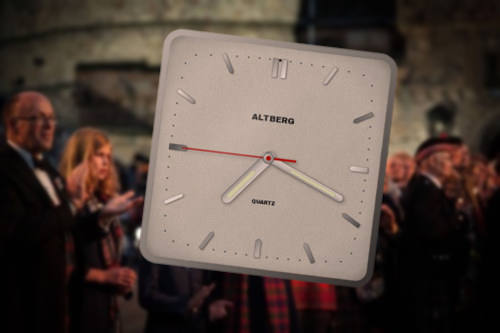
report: 7h18m45s
